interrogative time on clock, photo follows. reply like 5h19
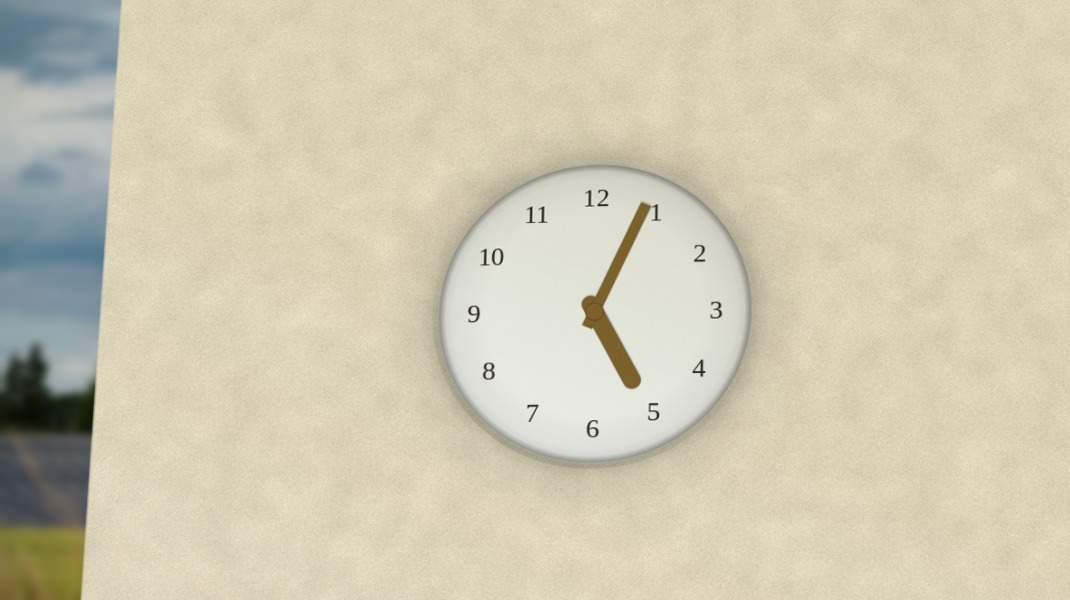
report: 5h04
